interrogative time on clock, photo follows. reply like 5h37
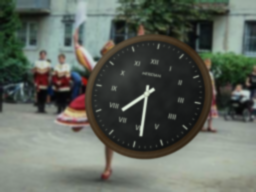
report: 7h29
